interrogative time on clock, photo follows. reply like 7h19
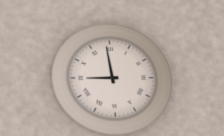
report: 8h59
